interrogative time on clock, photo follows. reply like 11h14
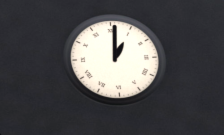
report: 1h01
